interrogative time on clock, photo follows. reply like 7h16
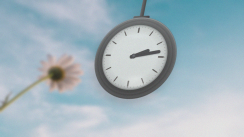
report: 2h13
